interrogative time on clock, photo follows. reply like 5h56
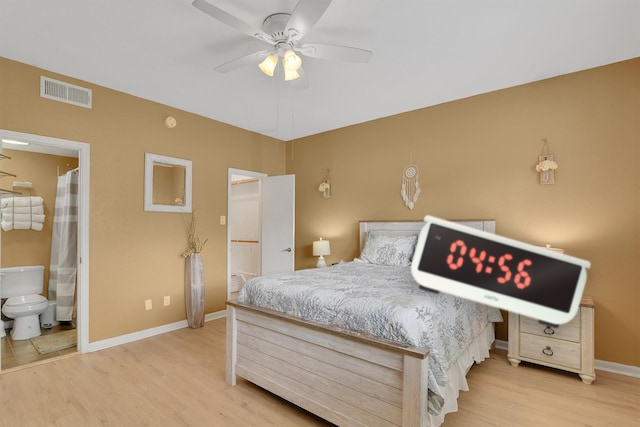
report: 4h56
